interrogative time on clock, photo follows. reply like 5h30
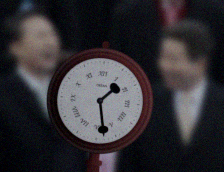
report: 1h28
